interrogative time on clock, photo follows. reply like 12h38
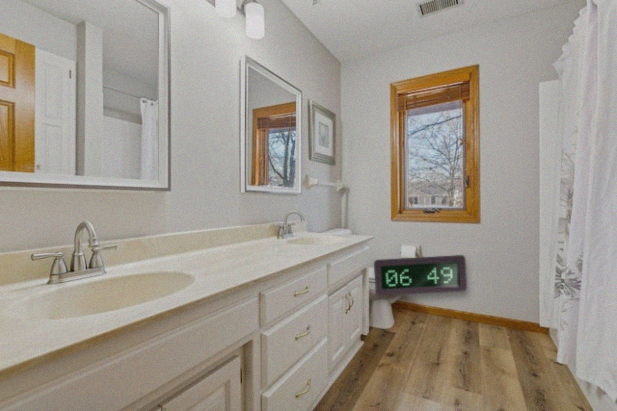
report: 6h49
